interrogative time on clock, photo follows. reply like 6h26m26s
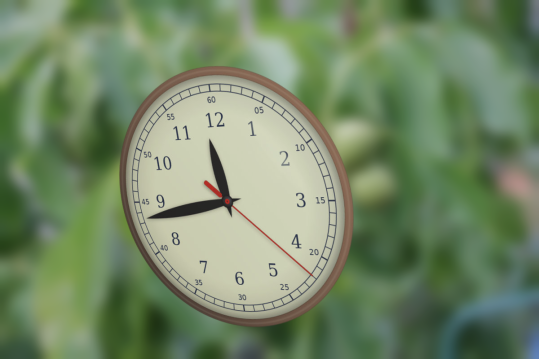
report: 11h43m22s
